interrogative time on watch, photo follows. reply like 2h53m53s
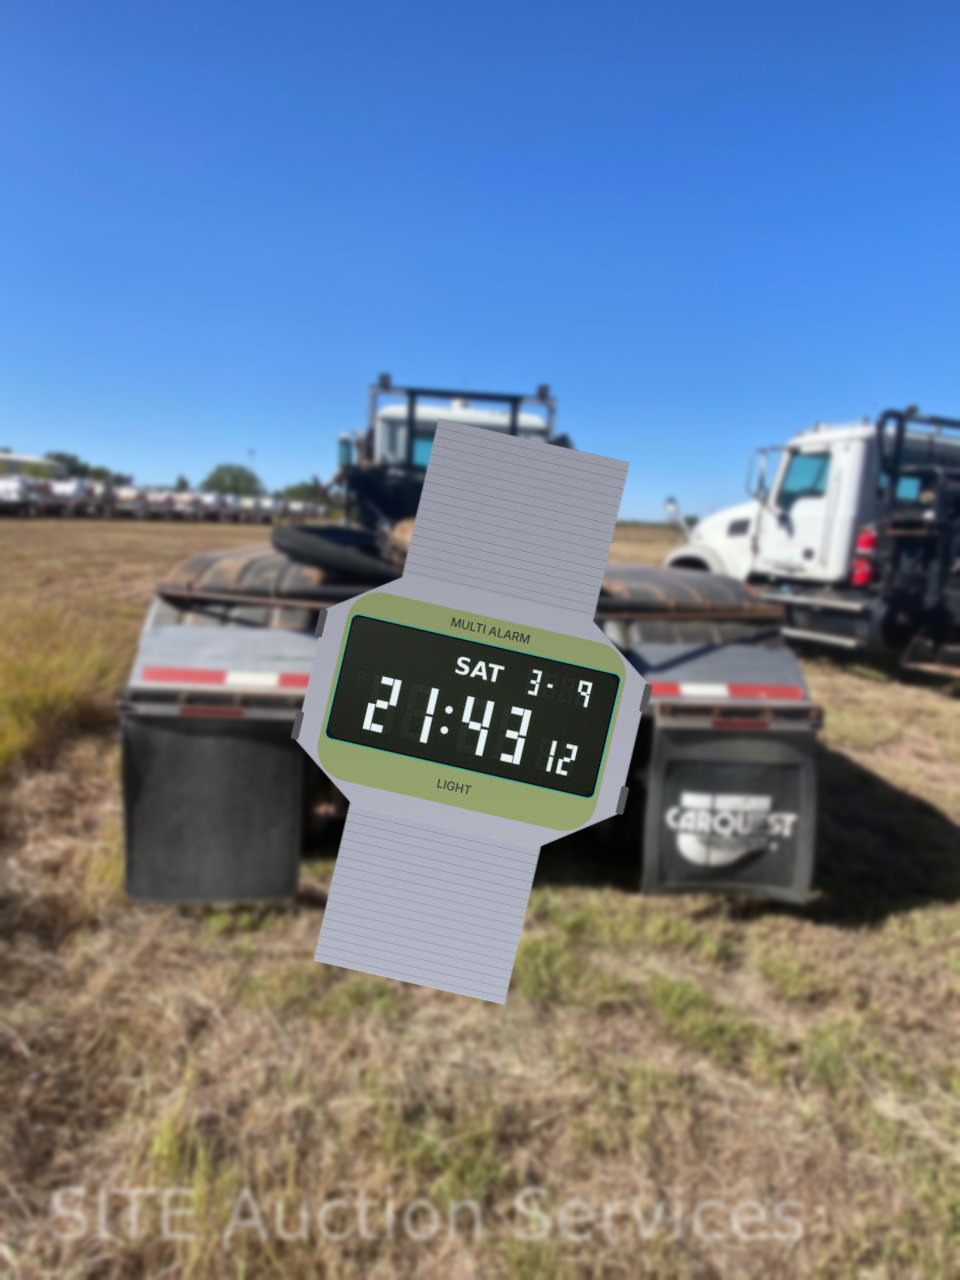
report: 21h43m12s
